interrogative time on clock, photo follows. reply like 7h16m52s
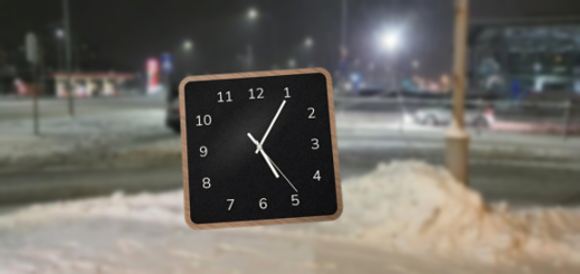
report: 5h05m24s
